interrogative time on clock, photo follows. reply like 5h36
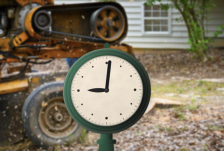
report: 9h01
